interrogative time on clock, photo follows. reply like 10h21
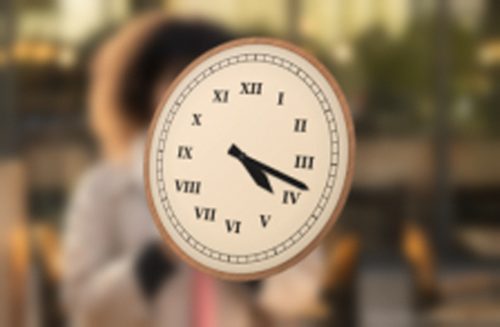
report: 4h18
